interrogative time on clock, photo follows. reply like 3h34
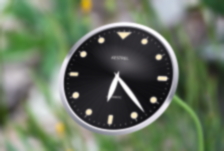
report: 6h23
